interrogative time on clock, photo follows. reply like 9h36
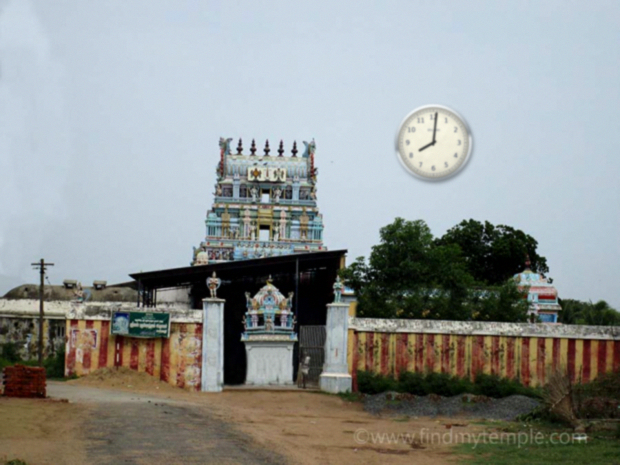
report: 8h01
